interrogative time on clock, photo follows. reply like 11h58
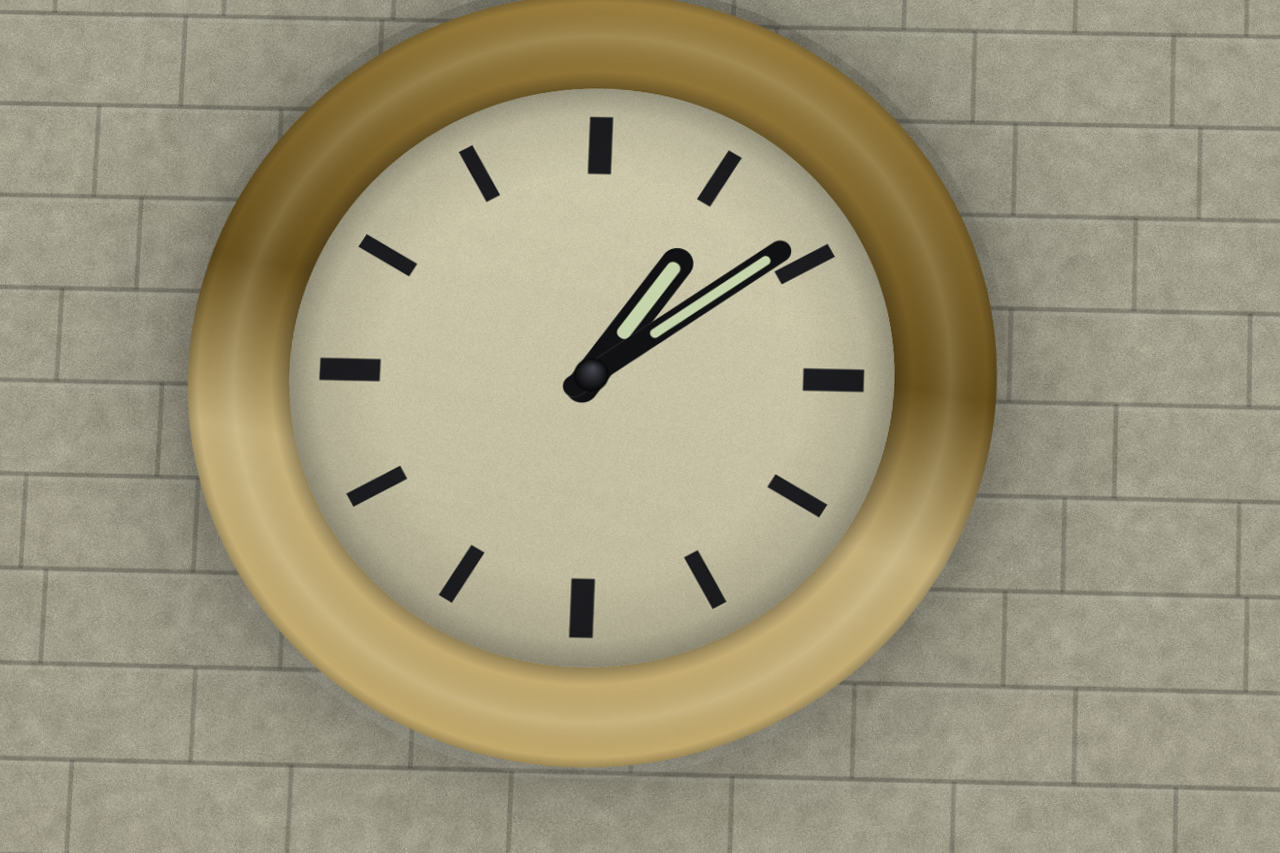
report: 1h09
